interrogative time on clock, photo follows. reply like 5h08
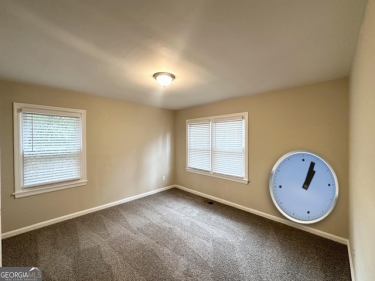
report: 1h04
